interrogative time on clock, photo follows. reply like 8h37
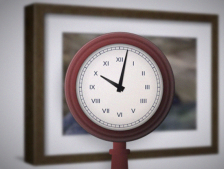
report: 10h02
